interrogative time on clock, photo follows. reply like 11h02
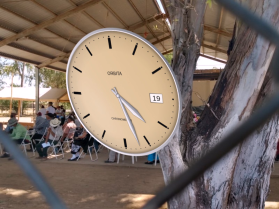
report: 4h27
